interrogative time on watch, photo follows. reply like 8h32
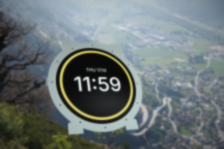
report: 11h59
